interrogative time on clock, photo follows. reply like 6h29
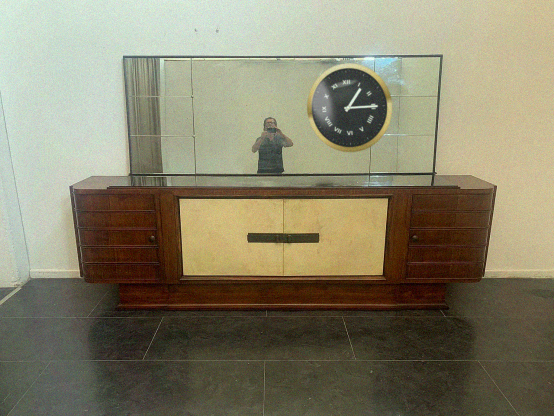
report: 1h15
